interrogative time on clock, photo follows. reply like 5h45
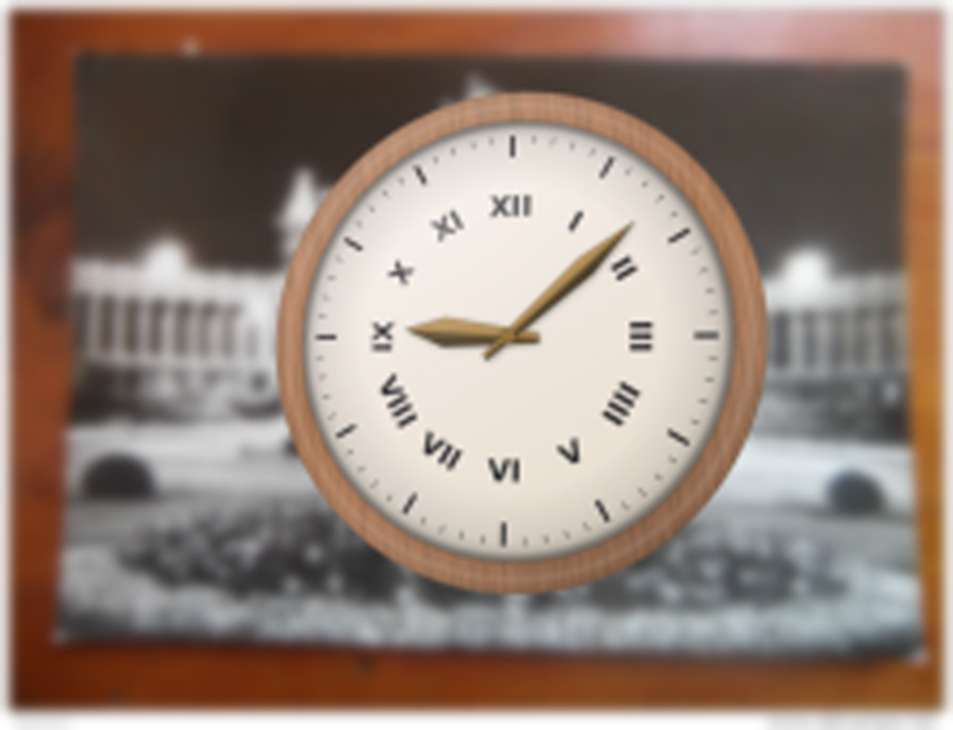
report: 9h08
